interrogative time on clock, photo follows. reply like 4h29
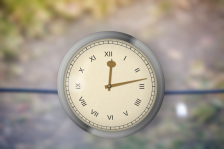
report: 12h13
